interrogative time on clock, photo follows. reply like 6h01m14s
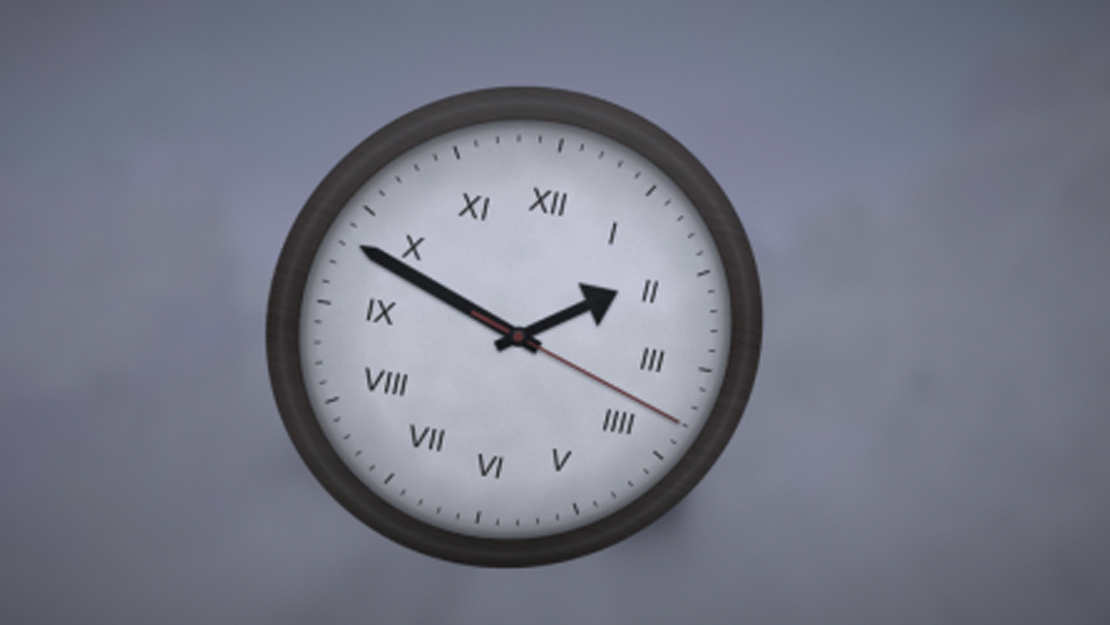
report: 1h48m18s
